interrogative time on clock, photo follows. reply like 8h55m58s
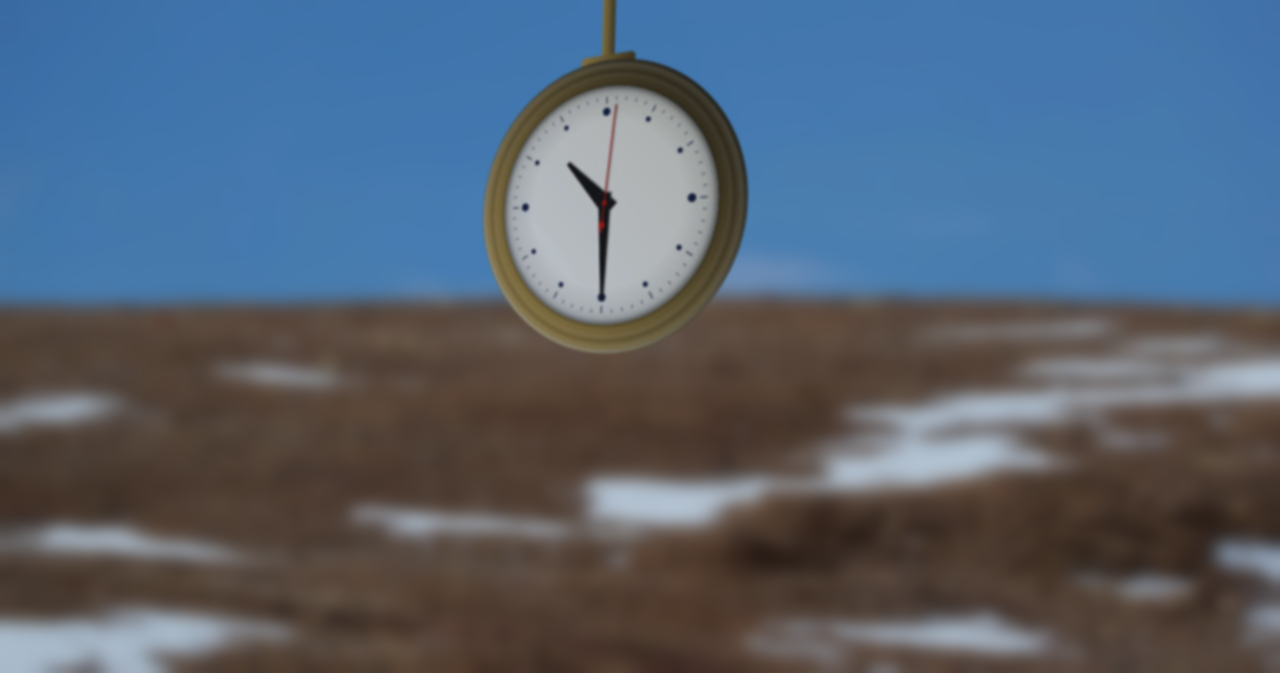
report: 10h30m01s
